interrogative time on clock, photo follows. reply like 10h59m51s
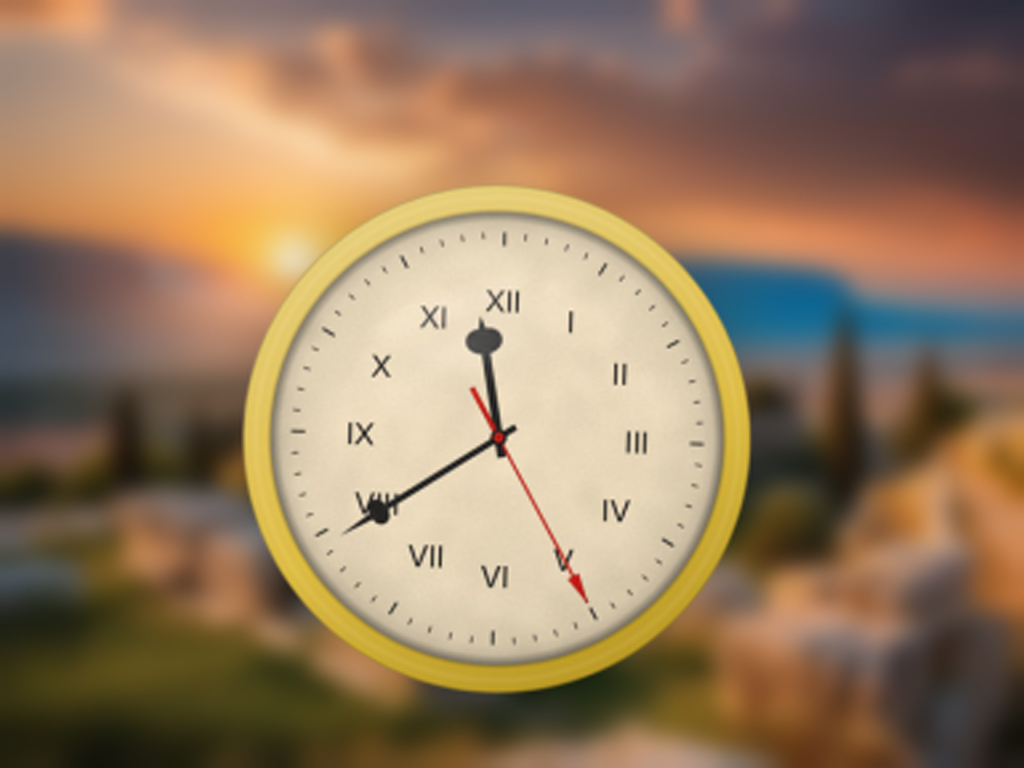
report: 11h39m25s
